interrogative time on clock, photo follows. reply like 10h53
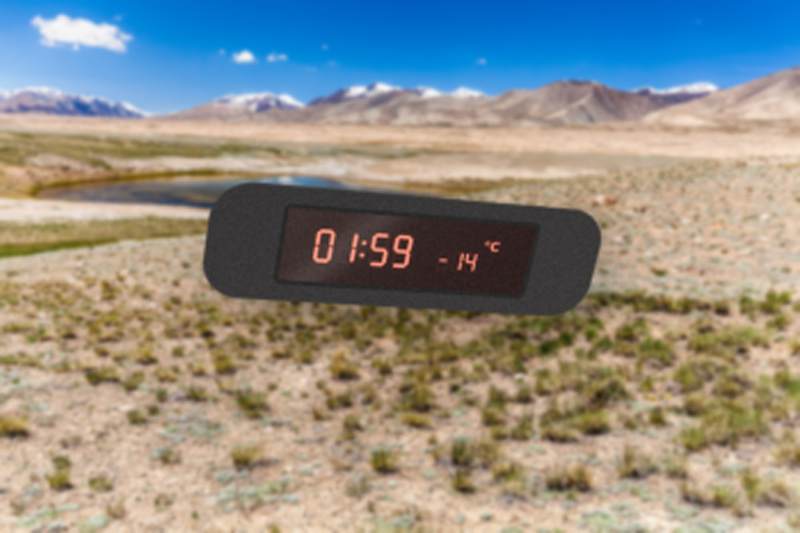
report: 1h59
